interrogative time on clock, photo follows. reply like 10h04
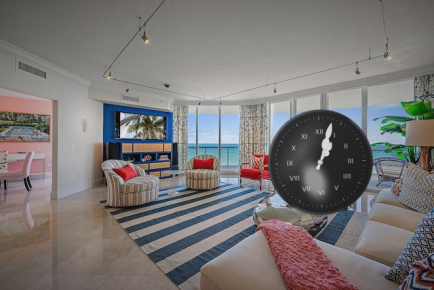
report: 1h03
